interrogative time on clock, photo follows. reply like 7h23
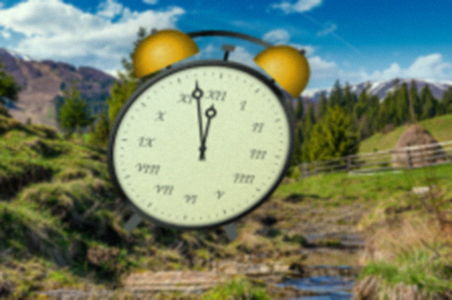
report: 11h57
